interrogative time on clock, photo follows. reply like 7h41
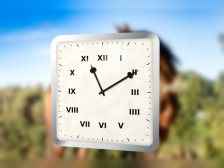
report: 11h10
